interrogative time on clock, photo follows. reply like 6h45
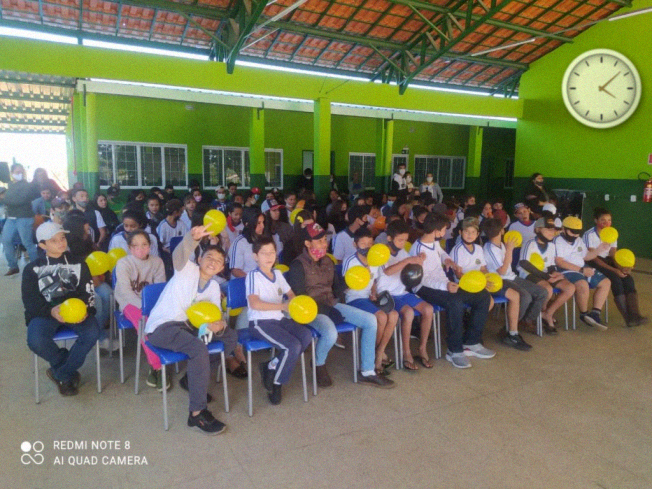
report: 4h08
